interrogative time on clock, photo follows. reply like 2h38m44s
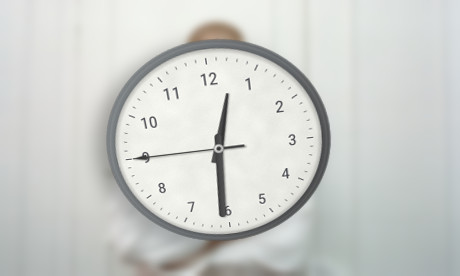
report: 12h30m45s
